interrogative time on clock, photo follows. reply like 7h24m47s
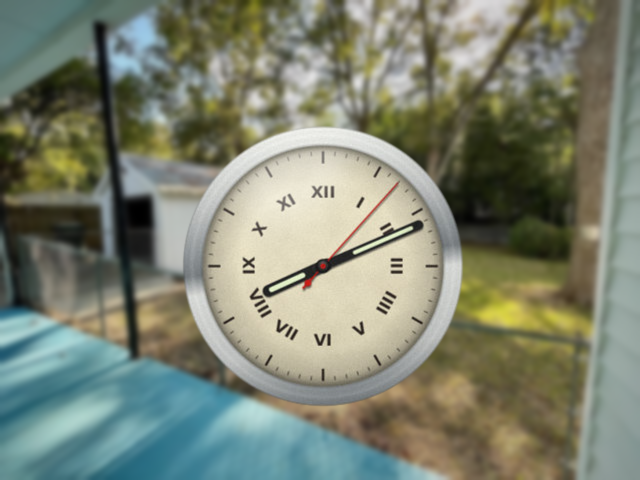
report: 8h11m07s
